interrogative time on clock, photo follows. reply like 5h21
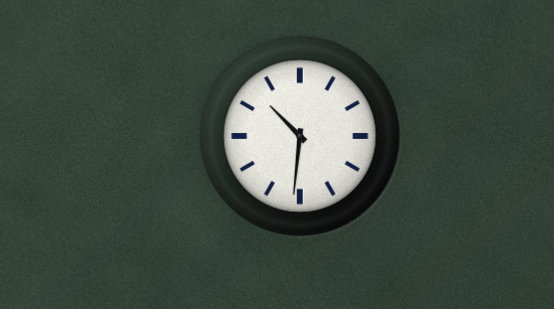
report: 10h31
